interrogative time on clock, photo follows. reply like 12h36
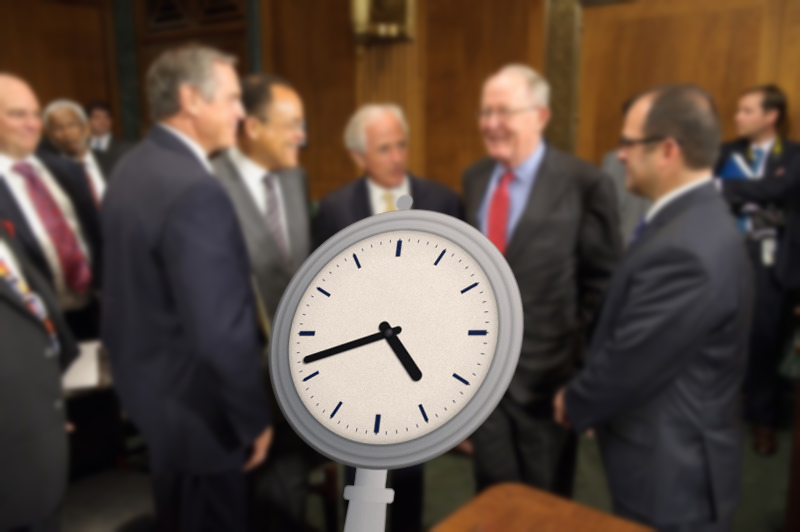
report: 4h42
